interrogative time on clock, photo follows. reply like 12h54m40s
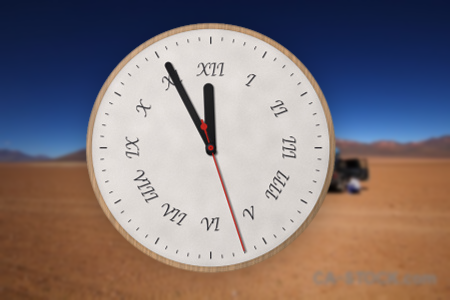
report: 11h55m27s
